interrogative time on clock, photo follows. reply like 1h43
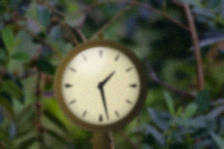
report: 1h28
